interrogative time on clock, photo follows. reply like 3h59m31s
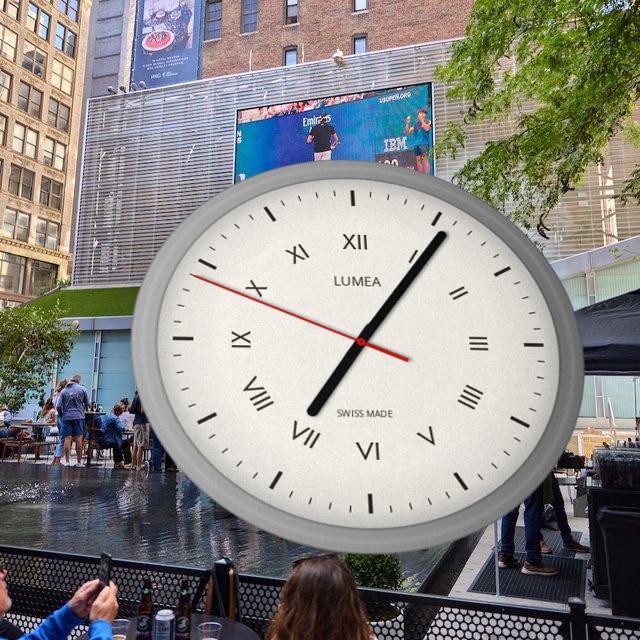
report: 7h05m49s
